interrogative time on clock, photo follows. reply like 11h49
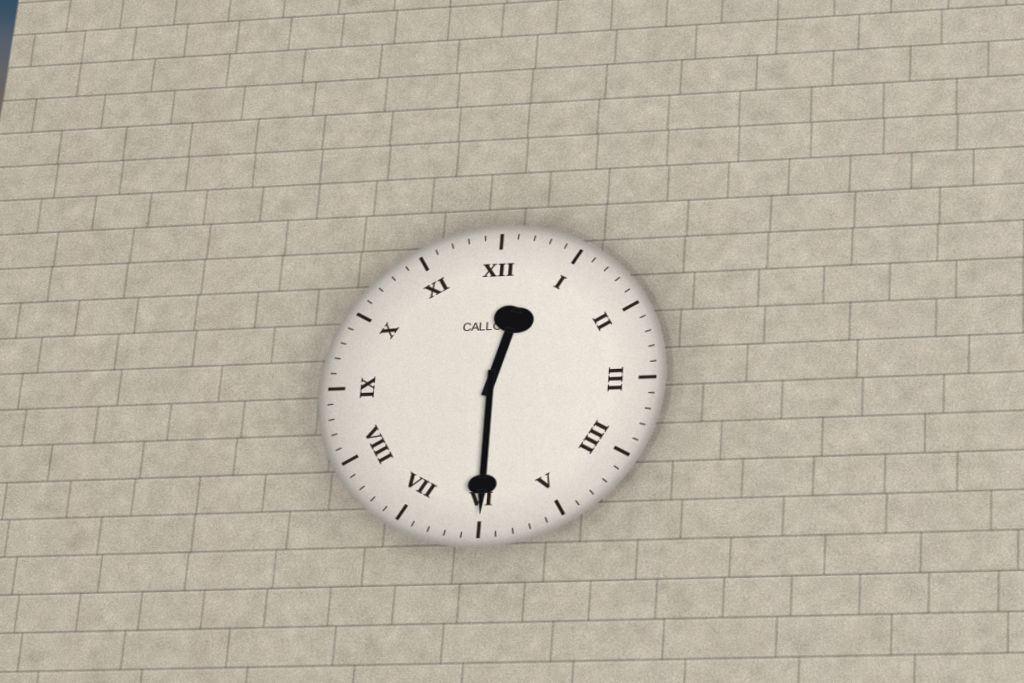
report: 12h30
